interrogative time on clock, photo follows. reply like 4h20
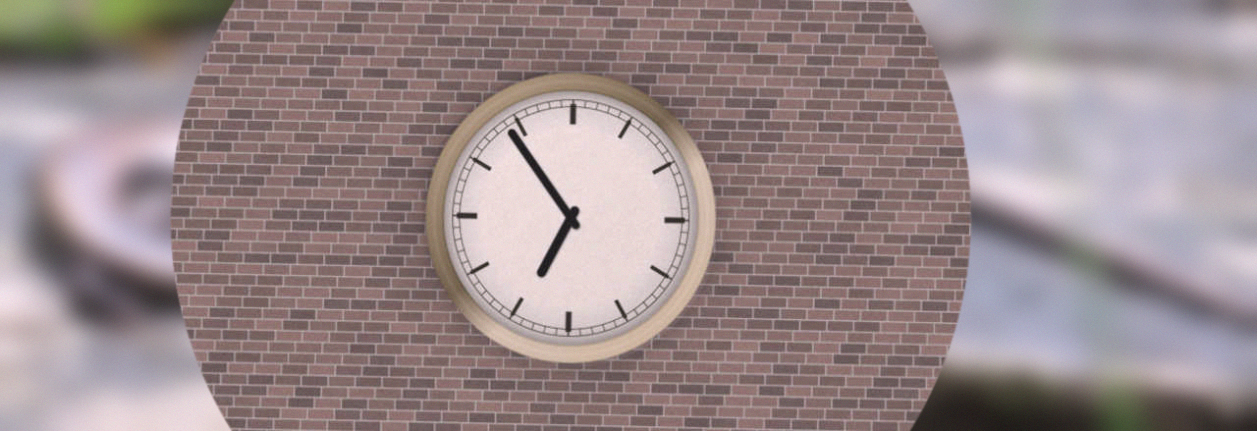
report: 6h54
